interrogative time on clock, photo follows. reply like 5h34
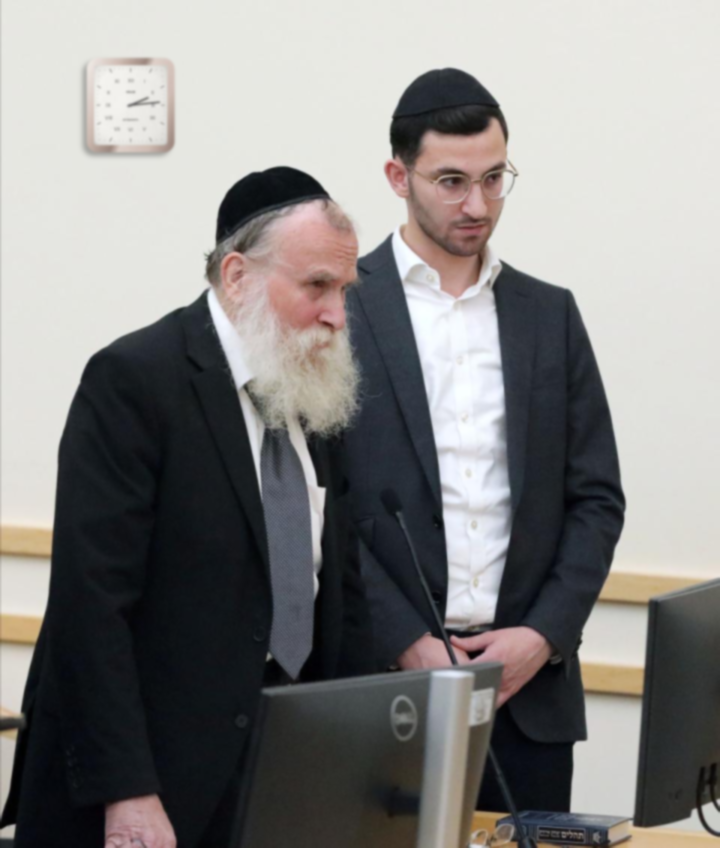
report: 2h14
